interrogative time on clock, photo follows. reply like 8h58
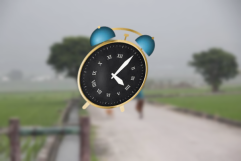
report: 4h05
